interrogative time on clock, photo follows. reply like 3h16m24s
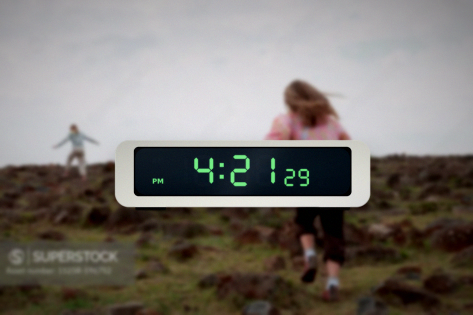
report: 4h21m29s
